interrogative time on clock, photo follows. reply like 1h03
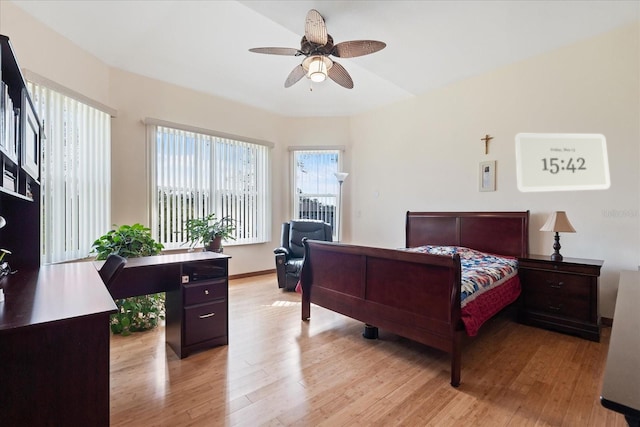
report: 15h42
